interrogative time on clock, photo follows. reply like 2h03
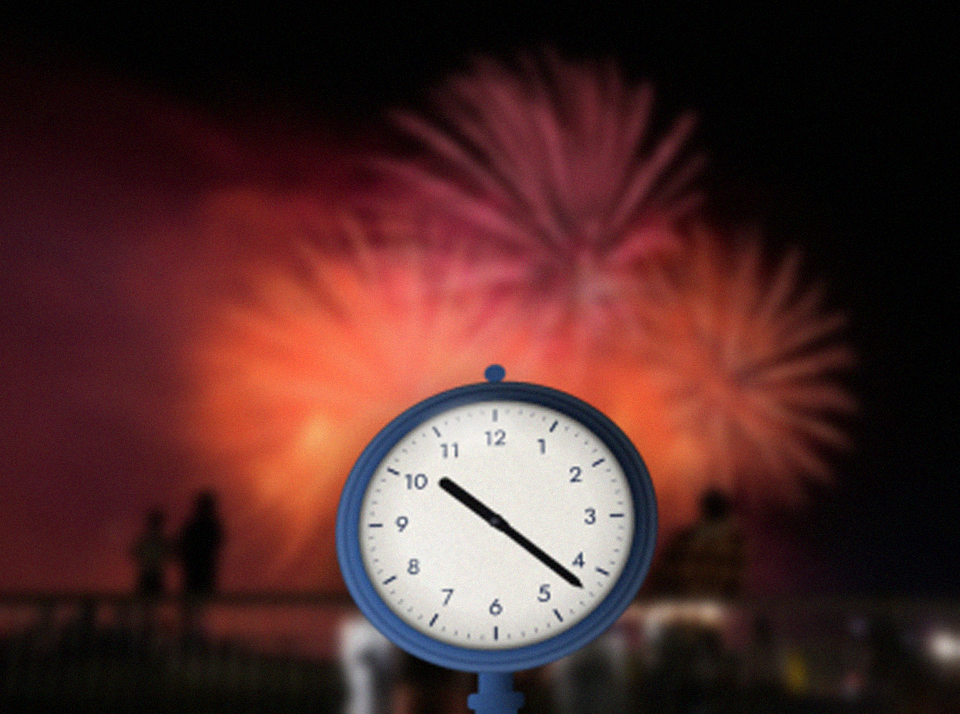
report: 10h22
